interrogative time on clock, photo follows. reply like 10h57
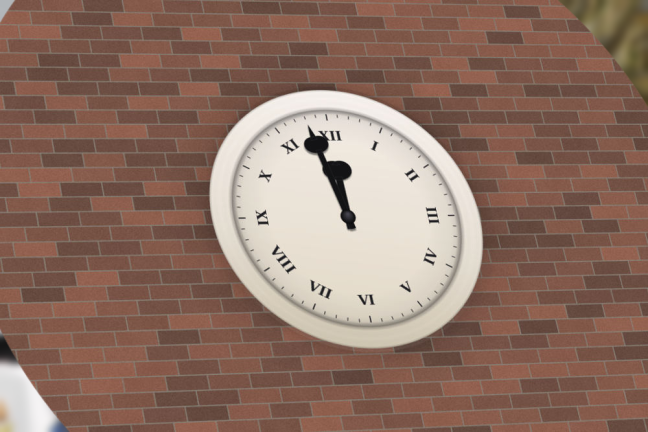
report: 11h58
